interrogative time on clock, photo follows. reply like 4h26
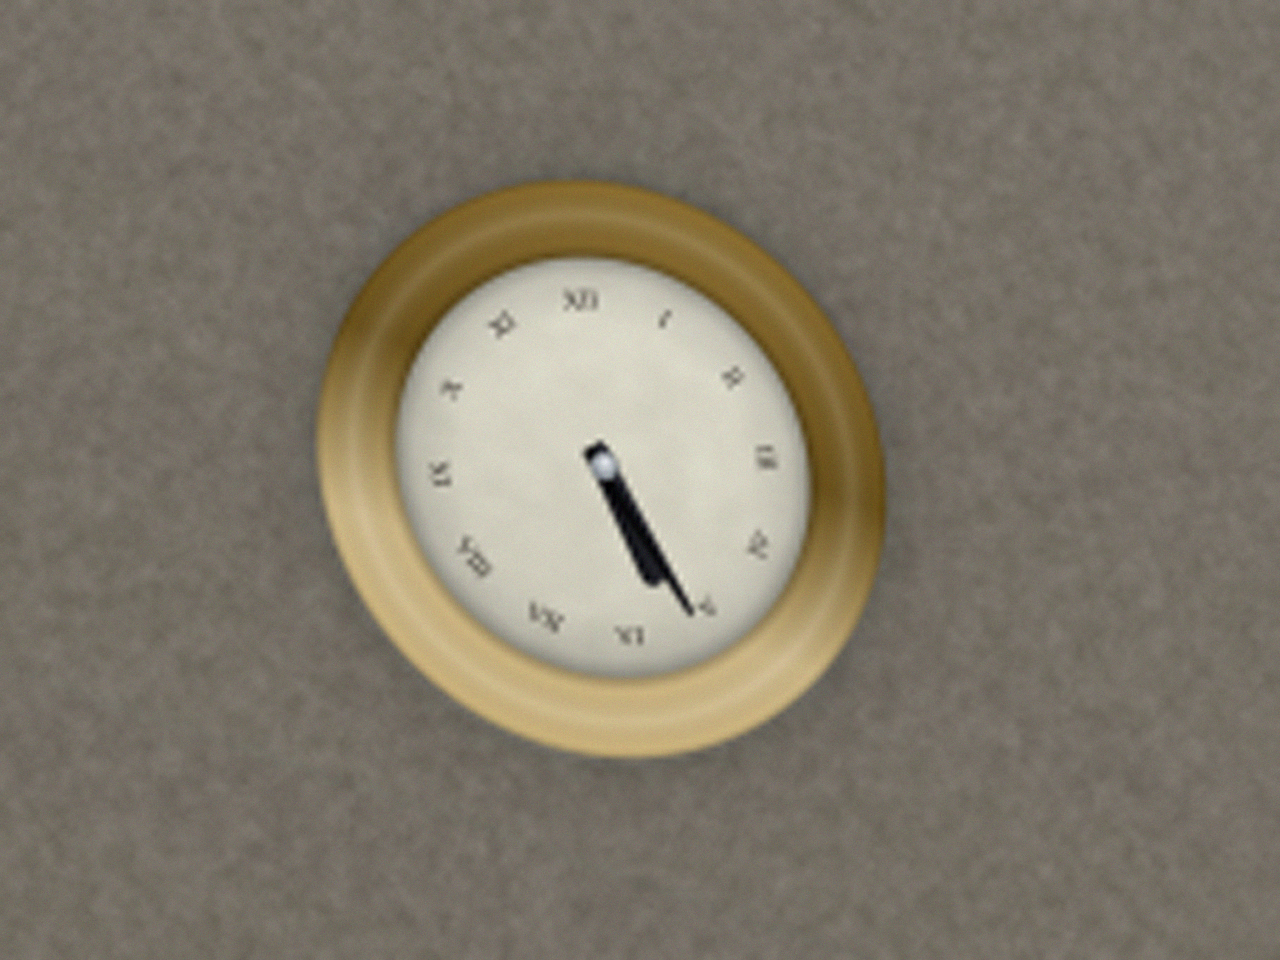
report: 5h26
